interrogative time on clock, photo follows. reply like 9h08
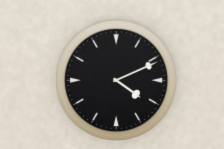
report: 4h11
